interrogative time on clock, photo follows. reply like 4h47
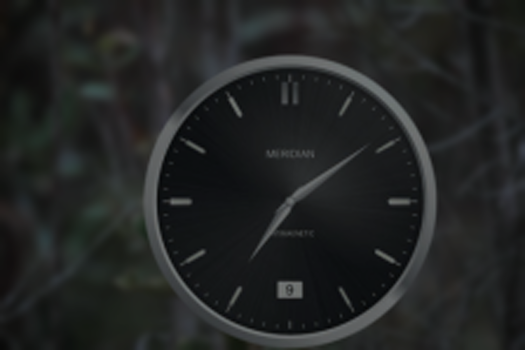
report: 7h09
